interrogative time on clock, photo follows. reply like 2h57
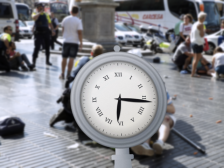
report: 6h16
